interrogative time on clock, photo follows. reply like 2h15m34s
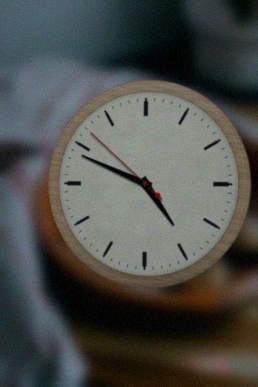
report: 4h48m52s
